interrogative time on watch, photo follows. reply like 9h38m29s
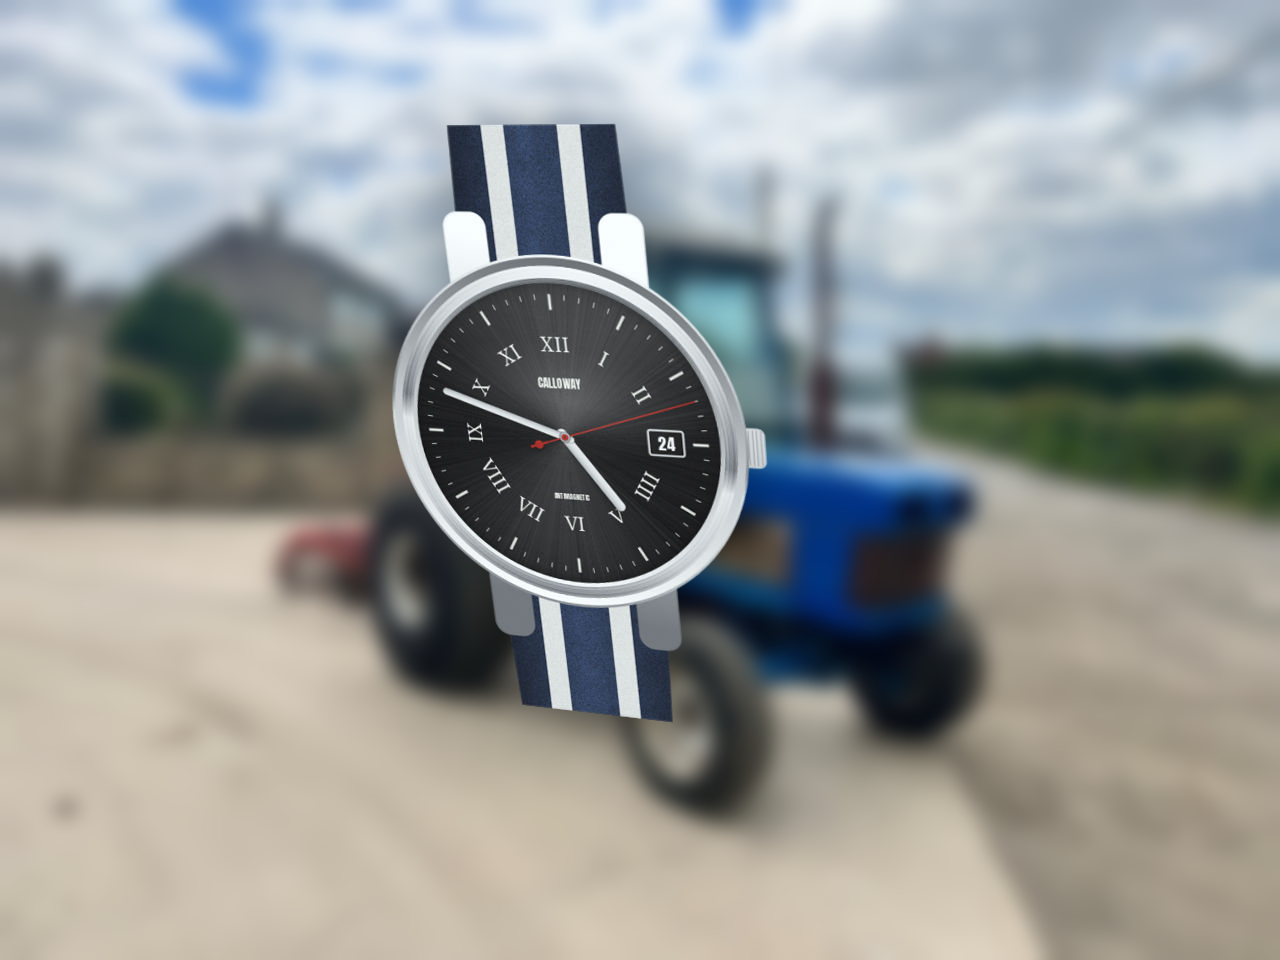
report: 4h48m12s
